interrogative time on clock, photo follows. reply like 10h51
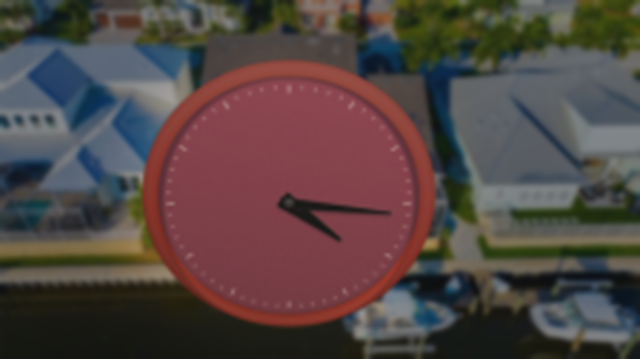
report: 4h16
